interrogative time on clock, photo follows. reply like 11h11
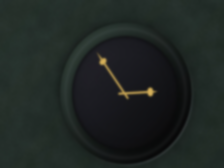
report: 2h54
